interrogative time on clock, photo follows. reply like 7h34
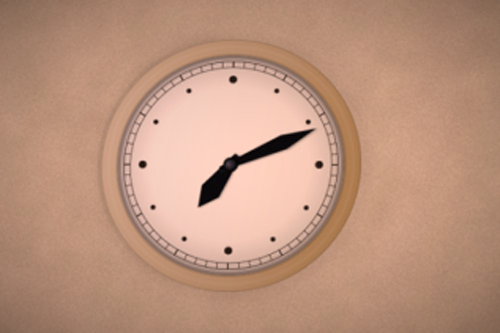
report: 7h11
